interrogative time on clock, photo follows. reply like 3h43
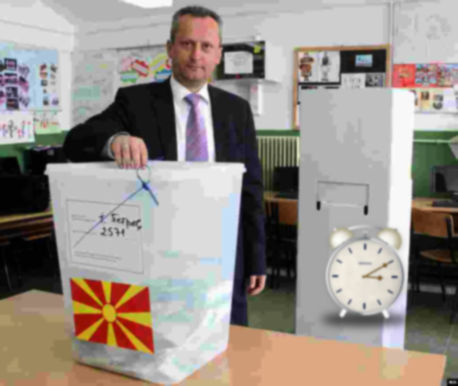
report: 3h10
